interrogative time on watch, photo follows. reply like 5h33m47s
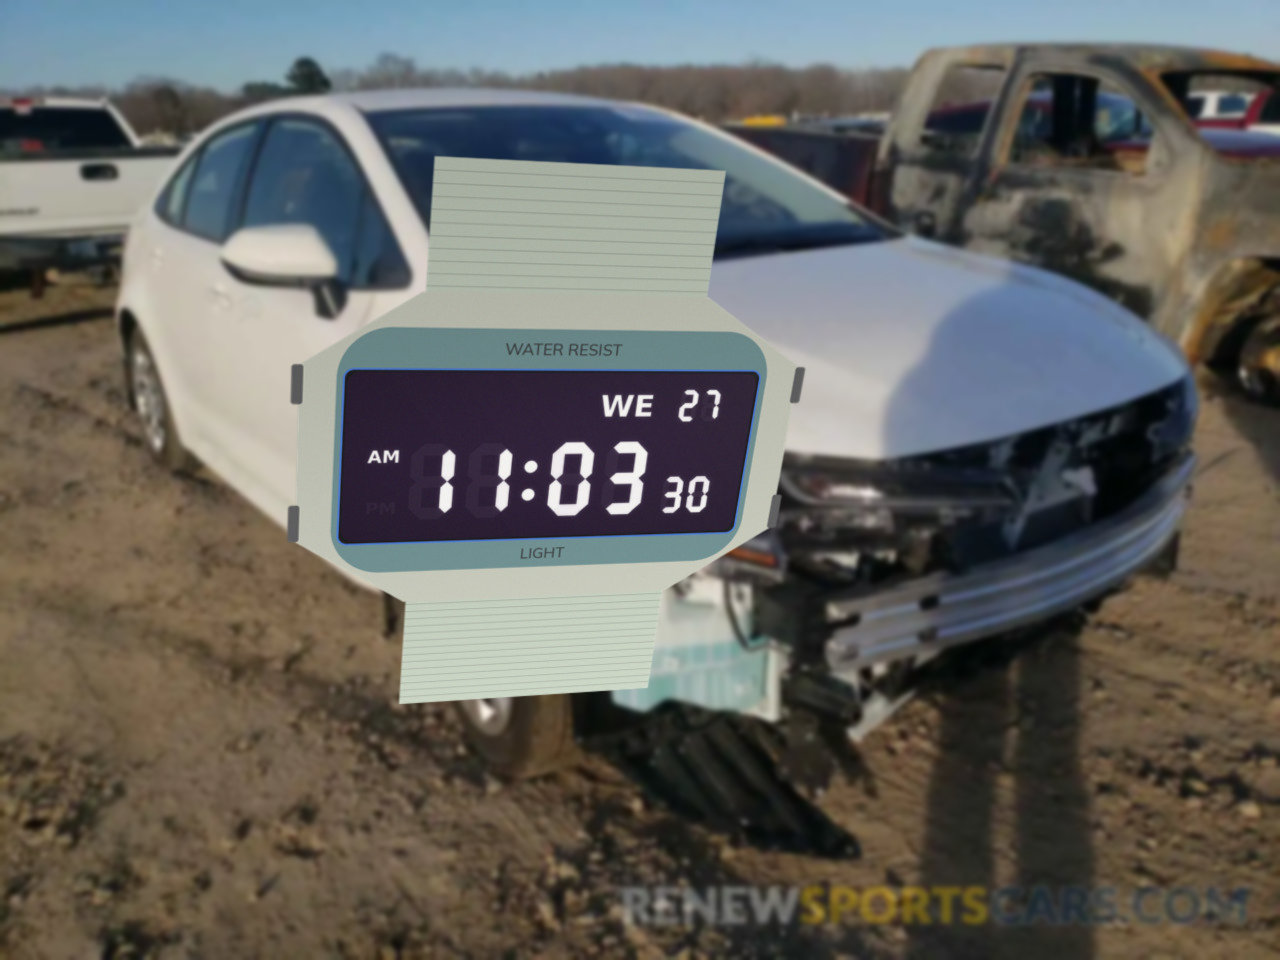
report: 11h03m30s
